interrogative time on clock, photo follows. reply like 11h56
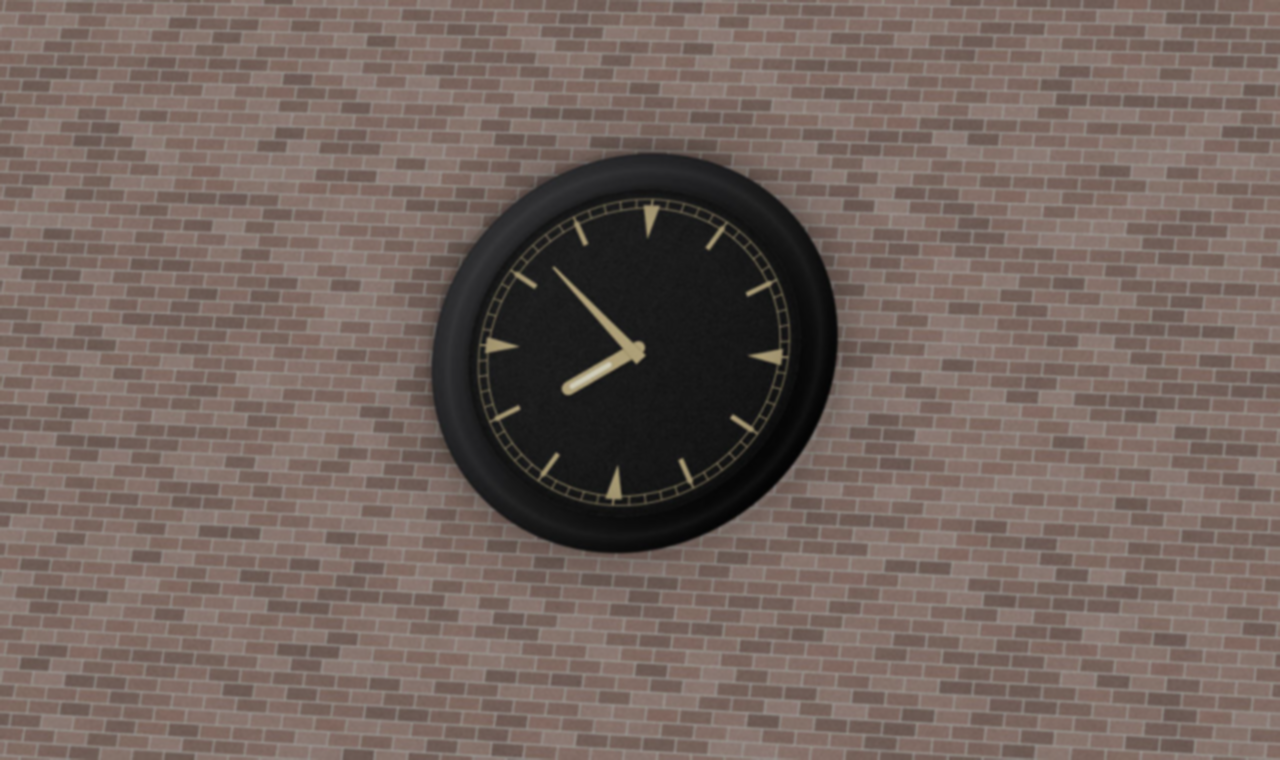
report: 7h52
